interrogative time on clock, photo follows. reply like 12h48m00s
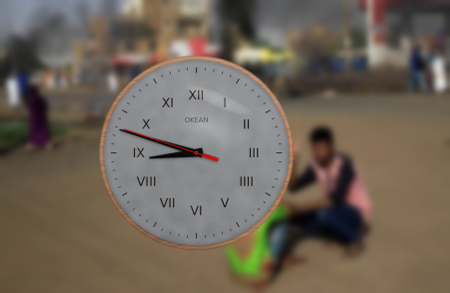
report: 8h47m48s
